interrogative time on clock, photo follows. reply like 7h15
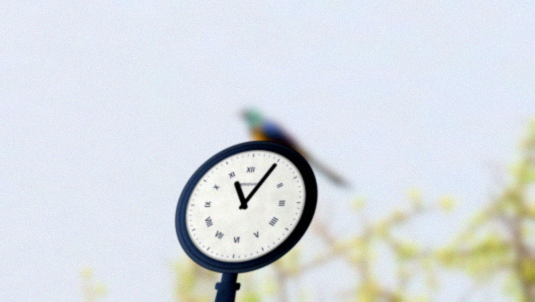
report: 11h05
